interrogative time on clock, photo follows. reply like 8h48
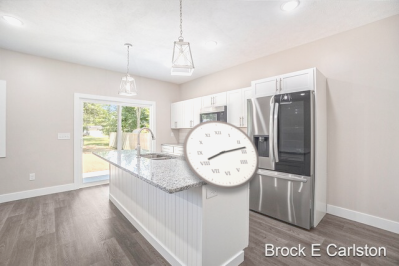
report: 8h13
